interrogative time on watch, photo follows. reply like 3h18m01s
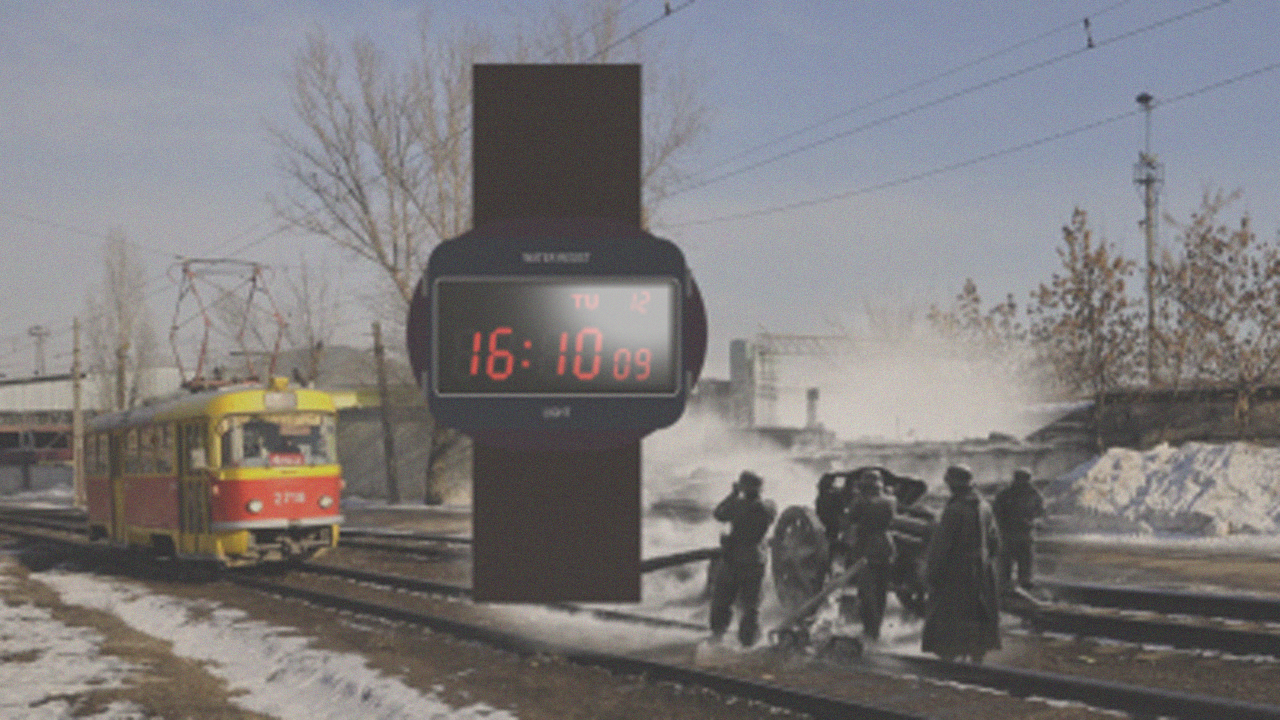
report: 16h10m09s
